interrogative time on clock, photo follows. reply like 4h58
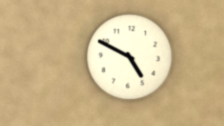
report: 4h49
